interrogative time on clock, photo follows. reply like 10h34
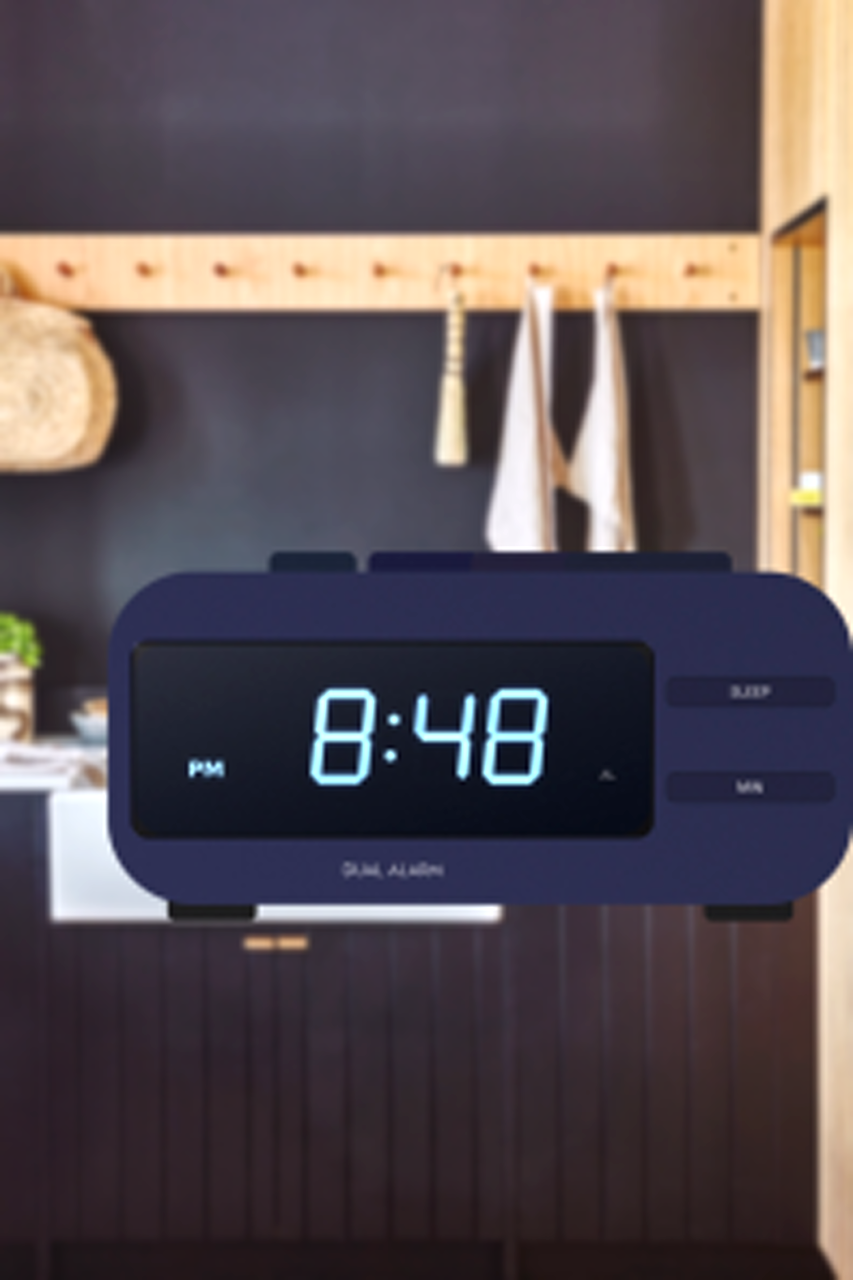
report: 8h48
